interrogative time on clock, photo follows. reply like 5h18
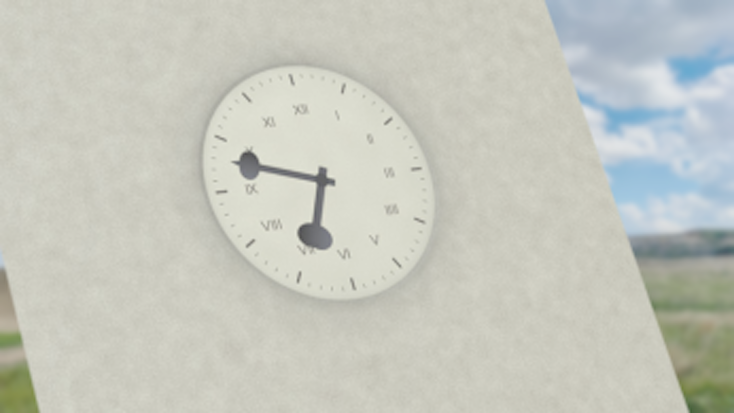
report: 6h48
